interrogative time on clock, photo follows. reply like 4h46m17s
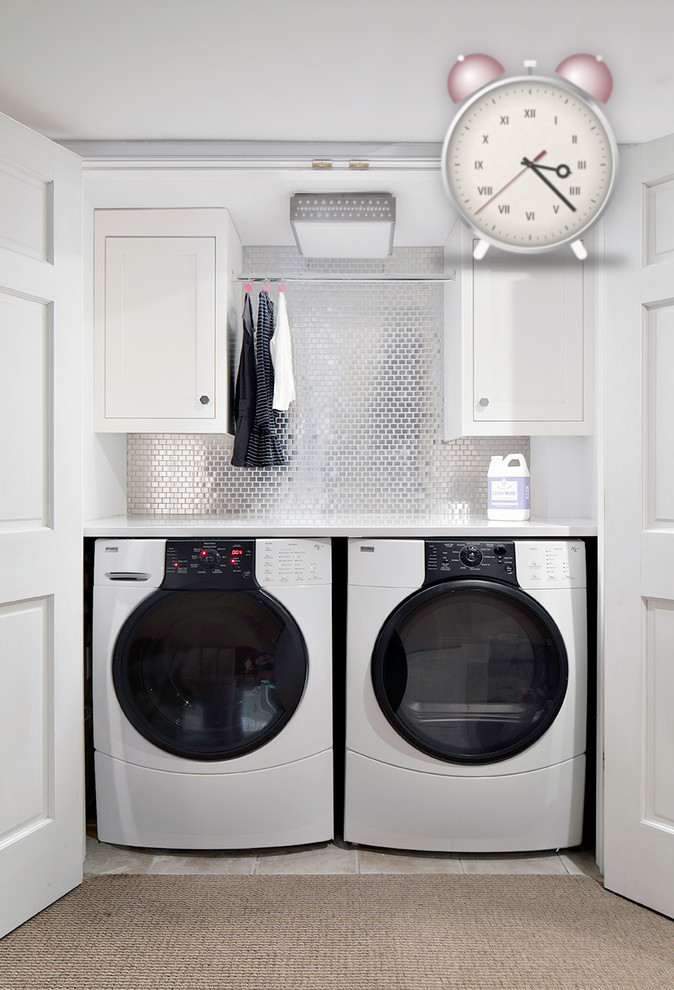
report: 3h22m38s
